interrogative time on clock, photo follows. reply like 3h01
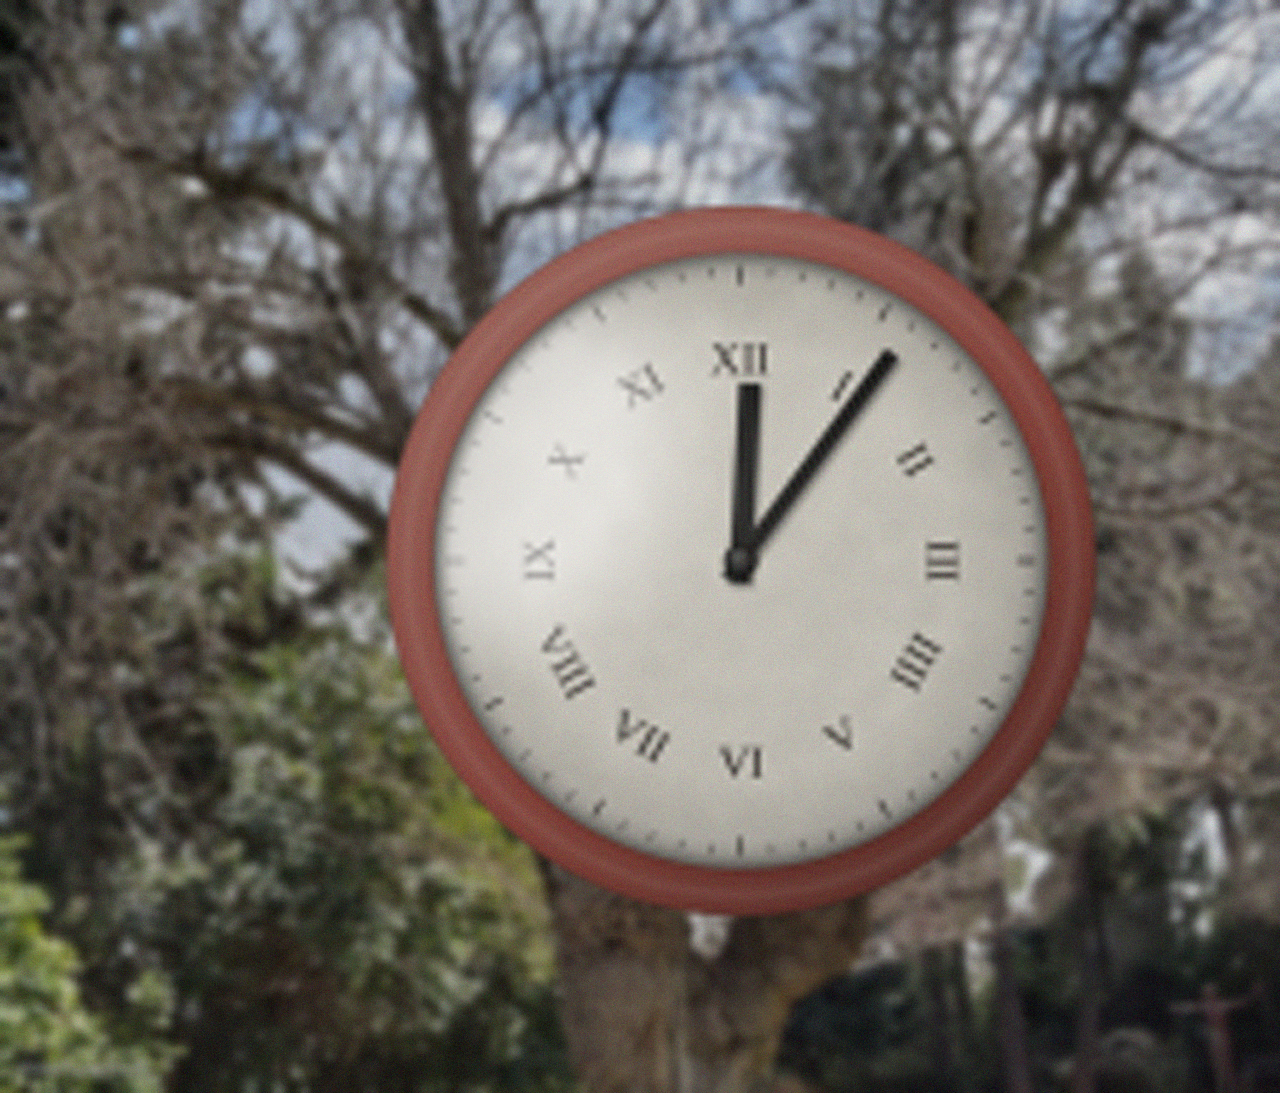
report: 12h06
